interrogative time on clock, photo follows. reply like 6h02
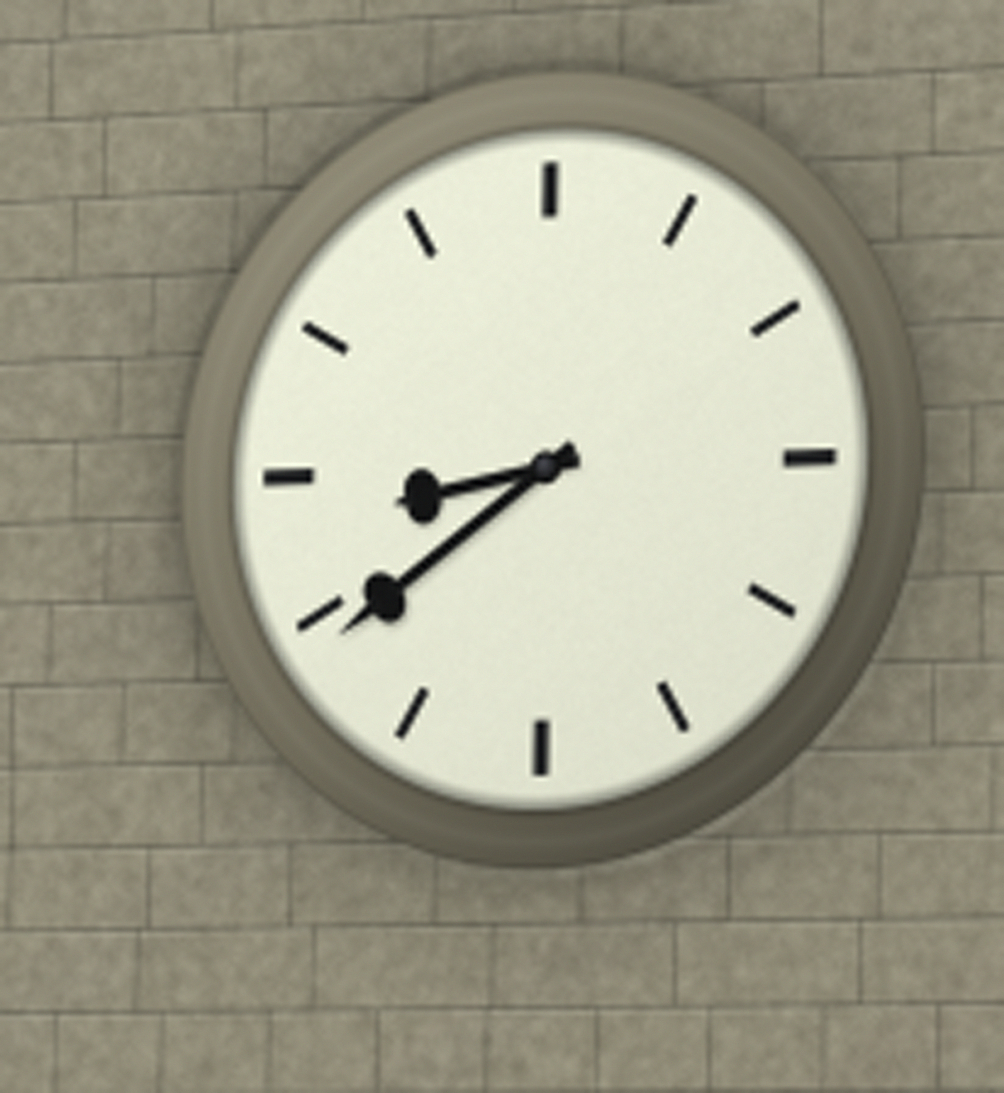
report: 8h39
